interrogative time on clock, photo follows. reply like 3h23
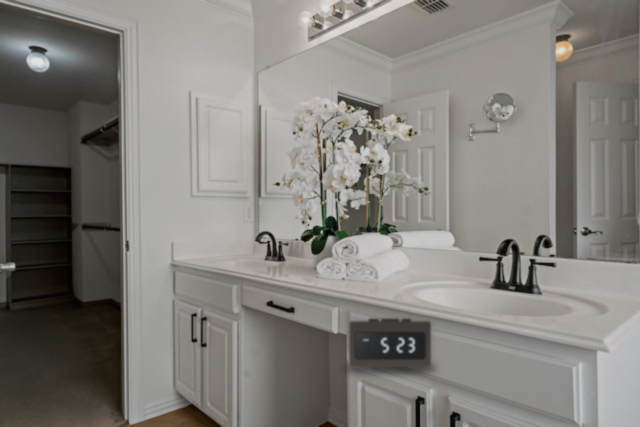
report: 5h23
